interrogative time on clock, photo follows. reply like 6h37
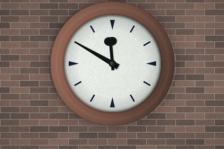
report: 11h50
